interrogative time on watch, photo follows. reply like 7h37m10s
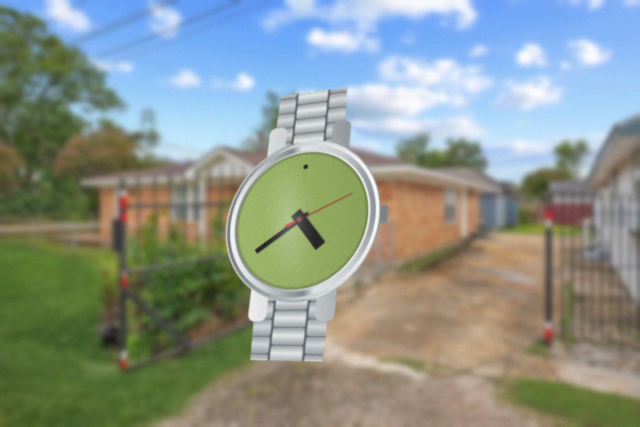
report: 4h39m11s
